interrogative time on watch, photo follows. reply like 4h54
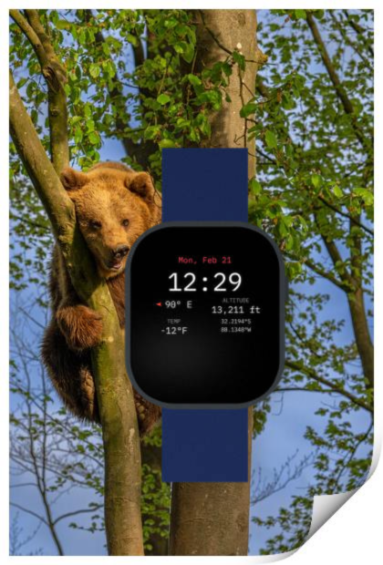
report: 12h29
